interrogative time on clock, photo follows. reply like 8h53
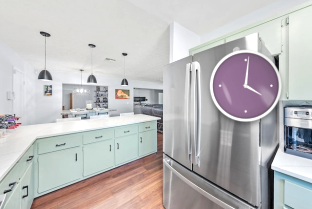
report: 4h01
